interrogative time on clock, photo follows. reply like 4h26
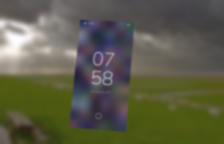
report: 7h58
